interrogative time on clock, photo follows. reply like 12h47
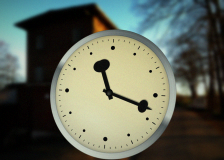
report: 11h18
